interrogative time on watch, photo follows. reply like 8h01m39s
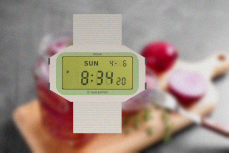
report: 8h34m20s
